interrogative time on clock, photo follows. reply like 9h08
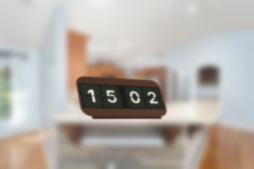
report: 15h02
